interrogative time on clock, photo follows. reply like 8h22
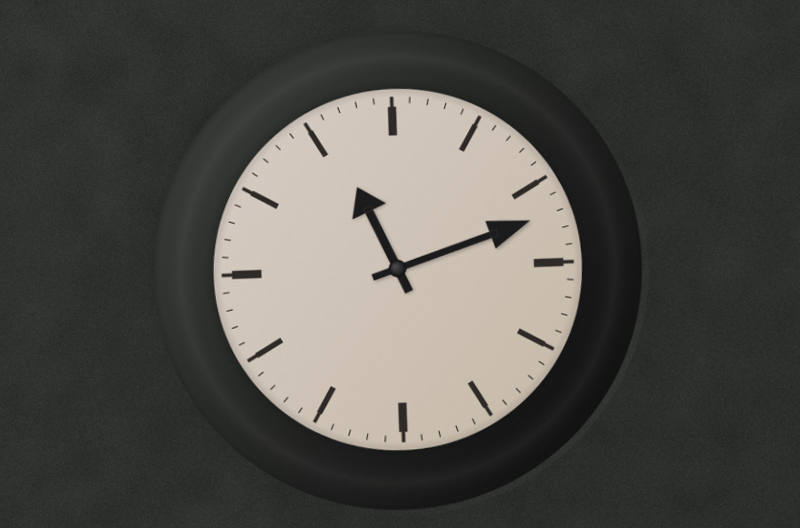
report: 11h12
